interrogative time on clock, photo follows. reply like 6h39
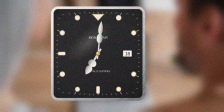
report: 7h01
